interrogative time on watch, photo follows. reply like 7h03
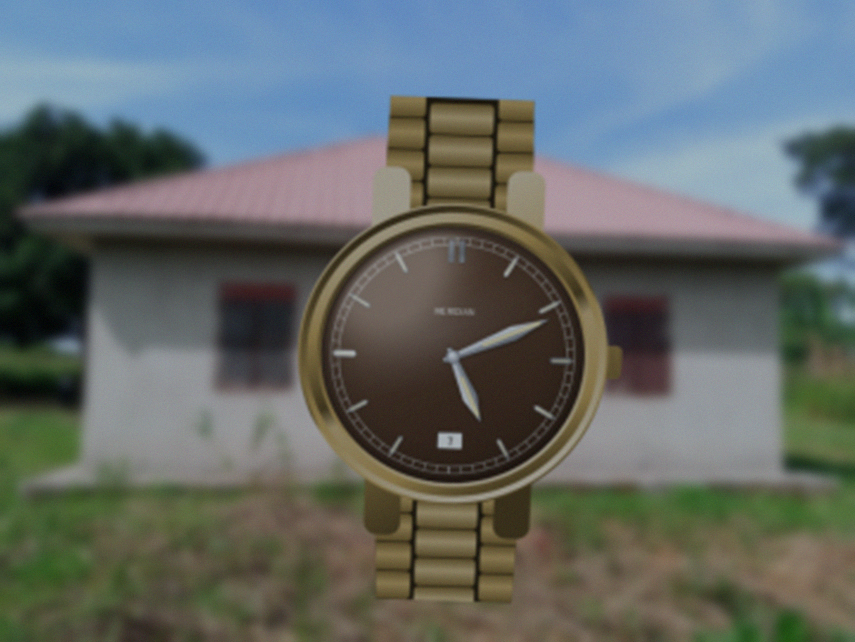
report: 5h11
